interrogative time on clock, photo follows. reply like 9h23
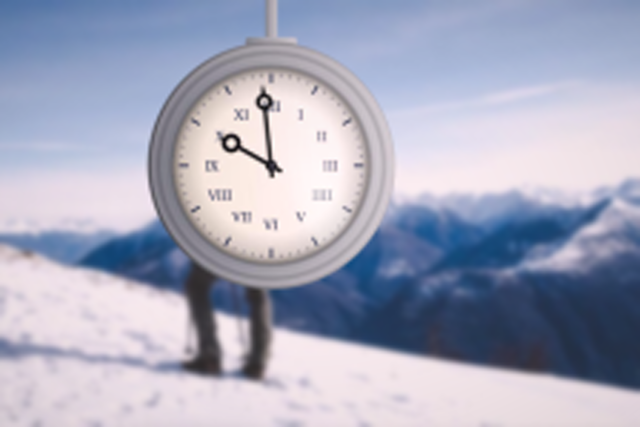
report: 9h59
